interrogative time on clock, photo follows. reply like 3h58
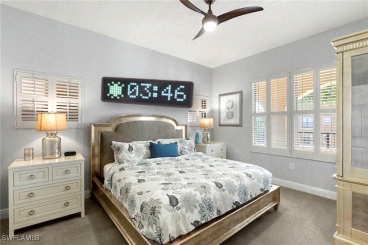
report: 3h46
